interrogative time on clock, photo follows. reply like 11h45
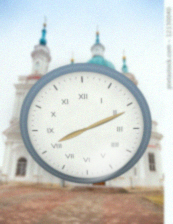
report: 8h11
